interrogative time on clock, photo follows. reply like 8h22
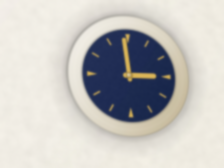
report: 2h59
